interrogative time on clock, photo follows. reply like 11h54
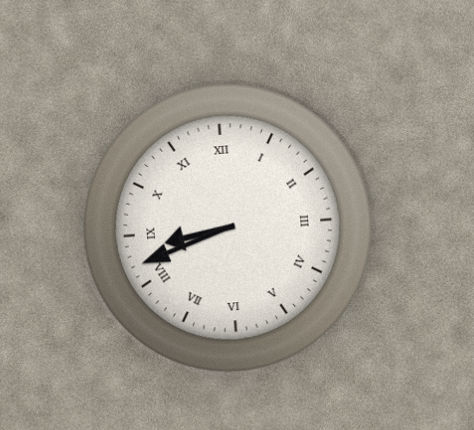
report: 8h42
